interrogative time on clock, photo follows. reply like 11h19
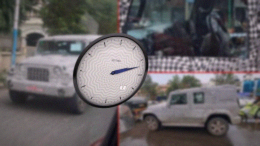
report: 2h12
